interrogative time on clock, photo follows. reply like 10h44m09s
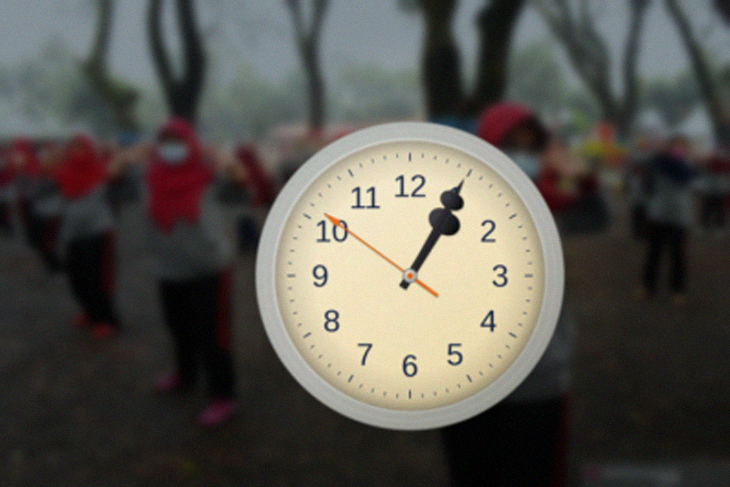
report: 1h04m51s
